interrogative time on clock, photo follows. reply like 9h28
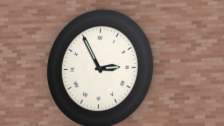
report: 2h55
